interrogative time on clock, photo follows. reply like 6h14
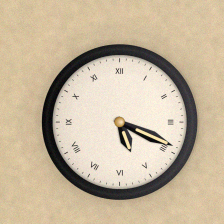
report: 5h19
